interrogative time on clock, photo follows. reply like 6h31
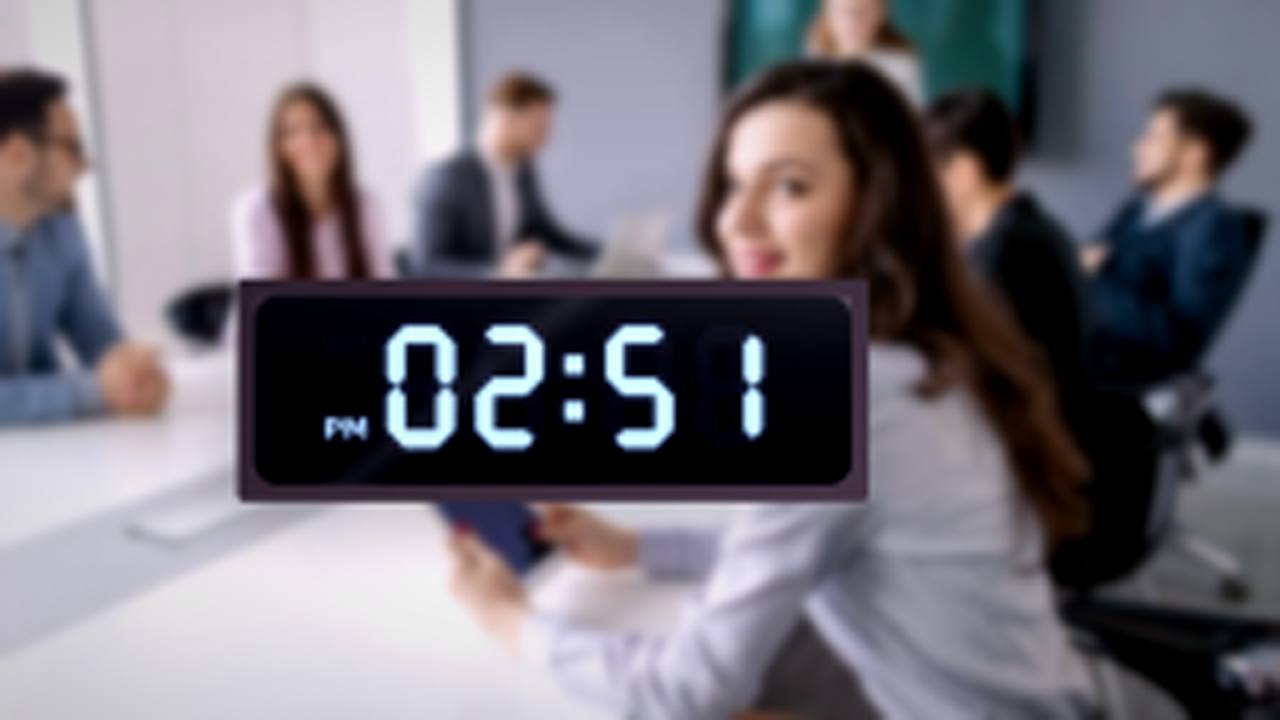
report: 2h51
